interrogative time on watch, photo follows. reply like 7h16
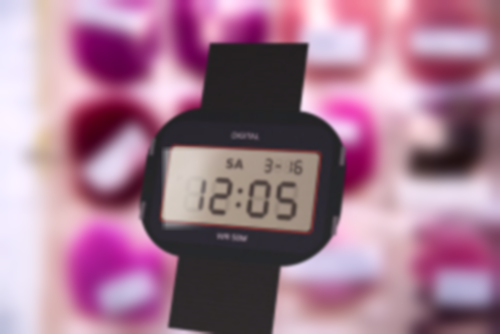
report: 12h05
